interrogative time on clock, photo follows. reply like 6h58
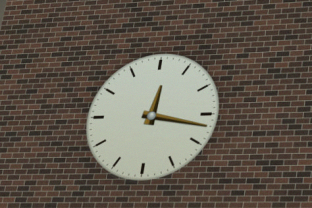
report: 12h17
